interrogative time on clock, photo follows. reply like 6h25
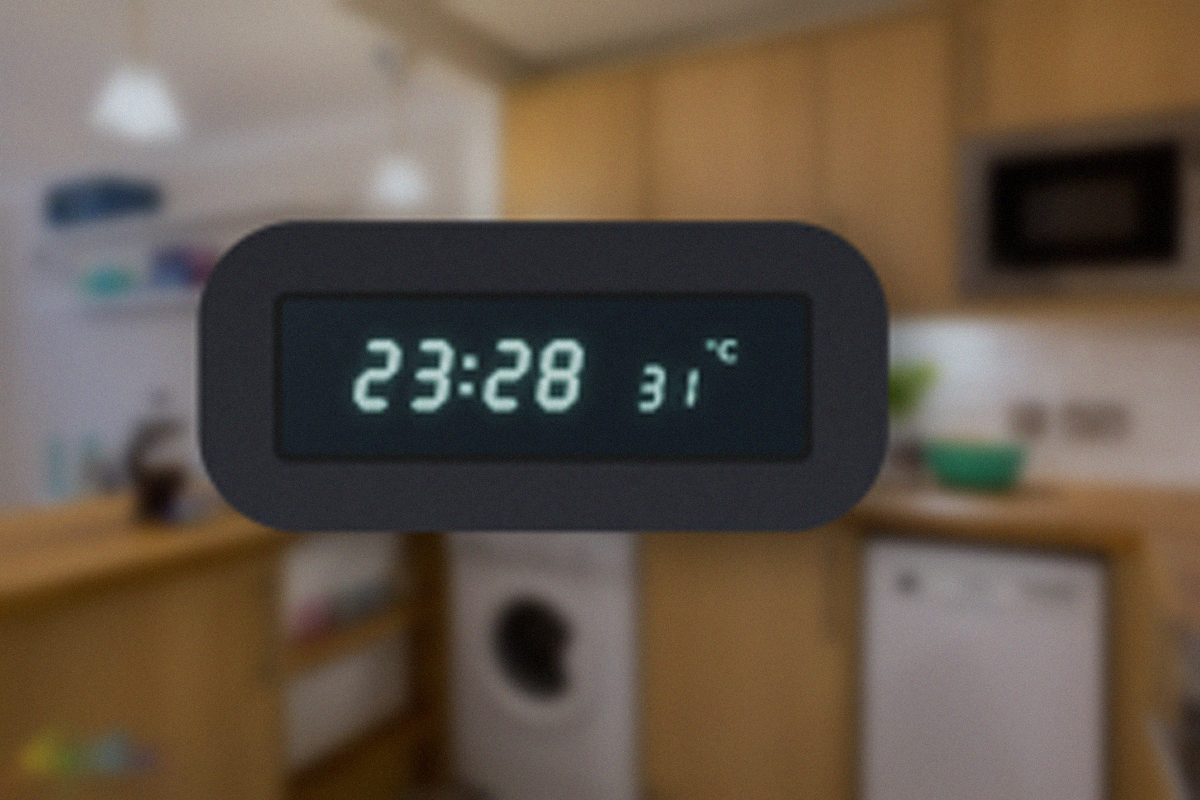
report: 23h28
